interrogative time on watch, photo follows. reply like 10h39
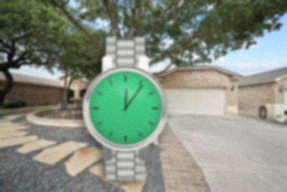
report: 12h06
